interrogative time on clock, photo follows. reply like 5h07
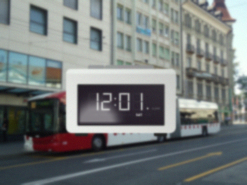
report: 12h01
